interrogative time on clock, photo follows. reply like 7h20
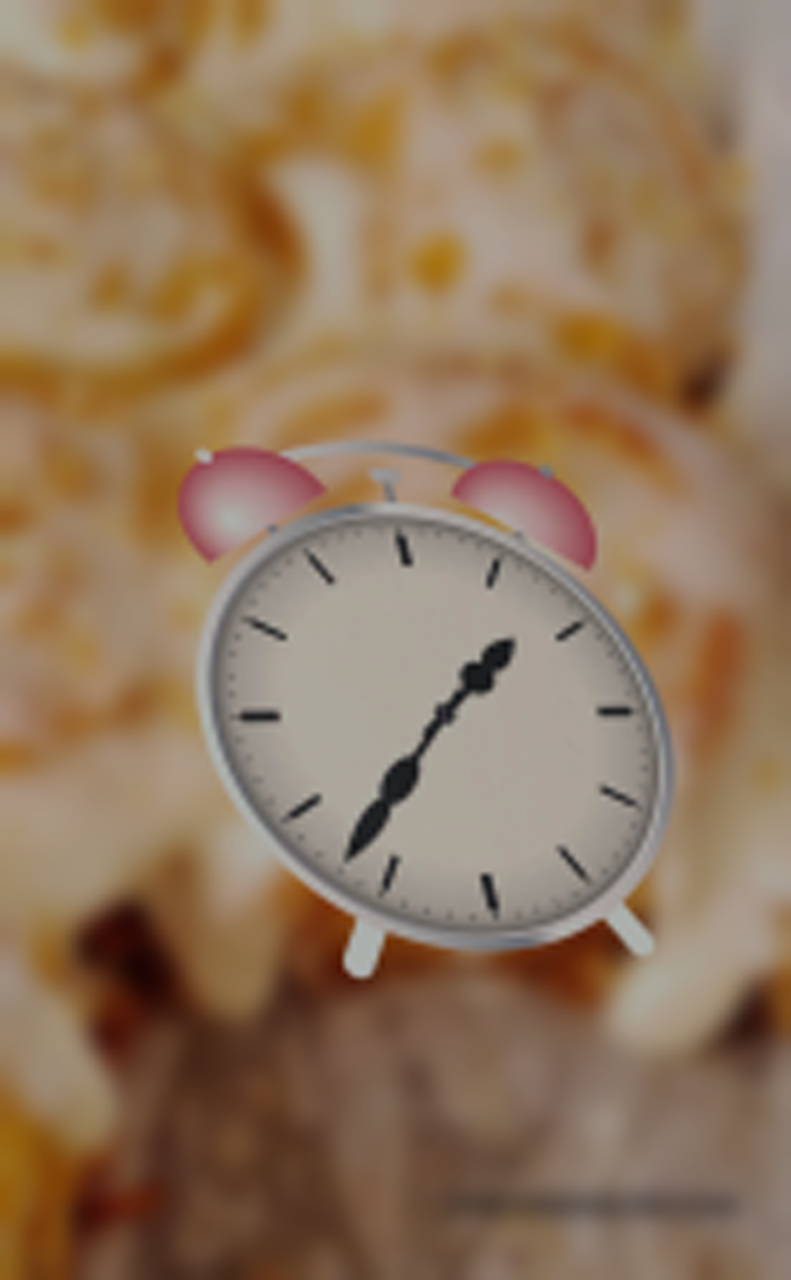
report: 1h37
